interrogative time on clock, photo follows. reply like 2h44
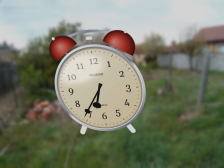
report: 6h36
